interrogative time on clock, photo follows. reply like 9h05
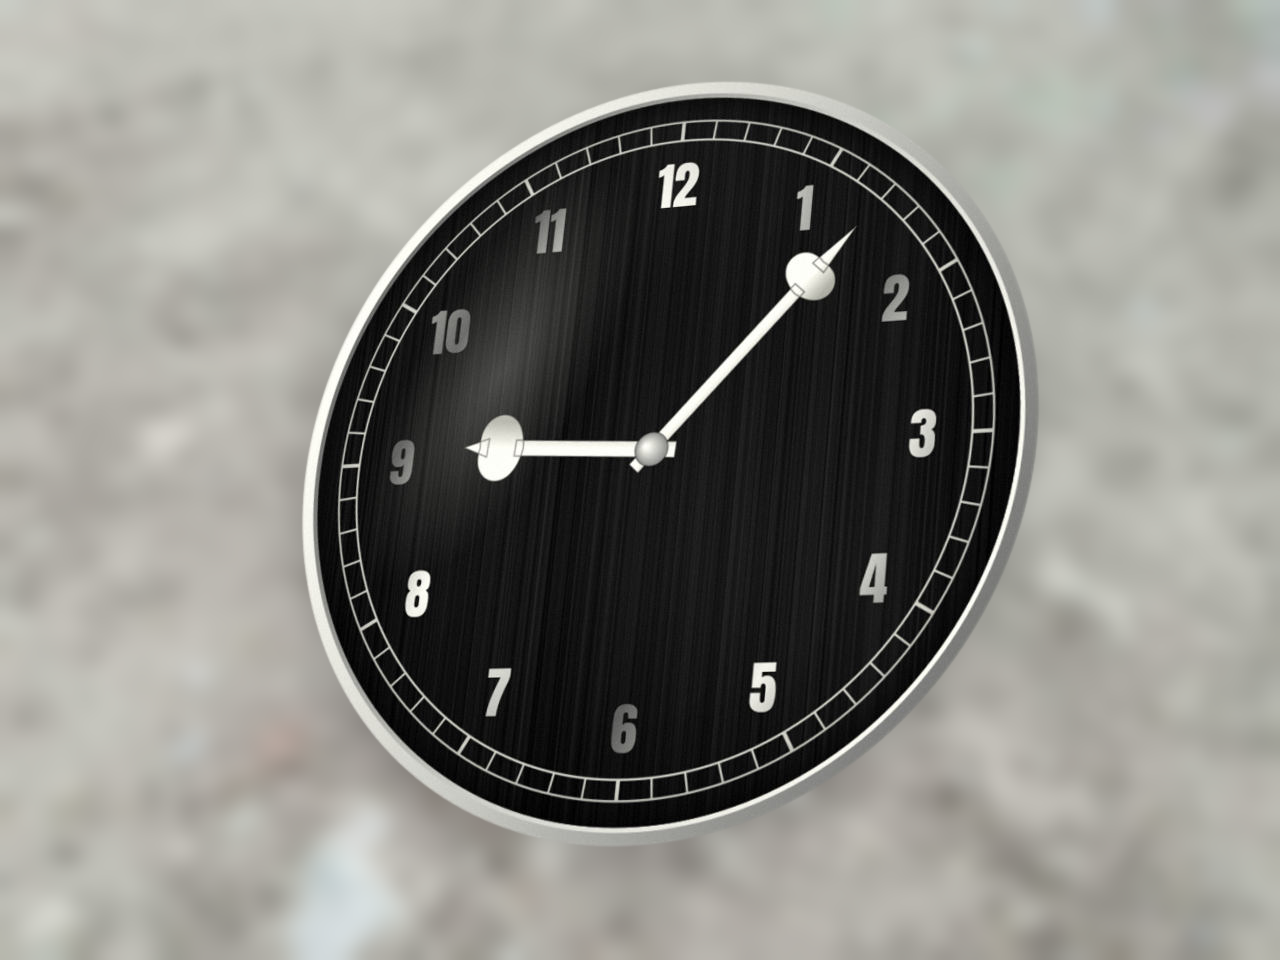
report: 9h07
